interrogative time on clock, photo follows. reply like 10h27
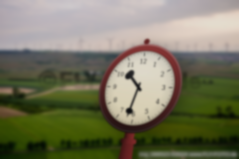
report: 10h32
